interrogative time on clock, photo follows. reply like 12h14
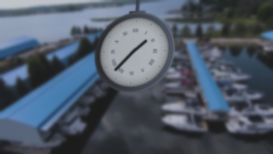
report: 1h37
